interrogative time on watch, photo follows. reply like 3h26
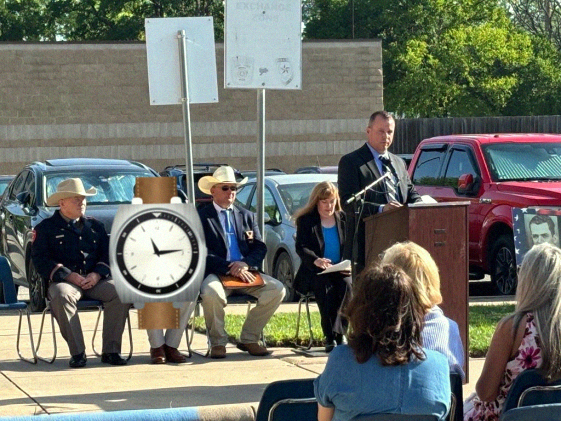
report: 11h14
